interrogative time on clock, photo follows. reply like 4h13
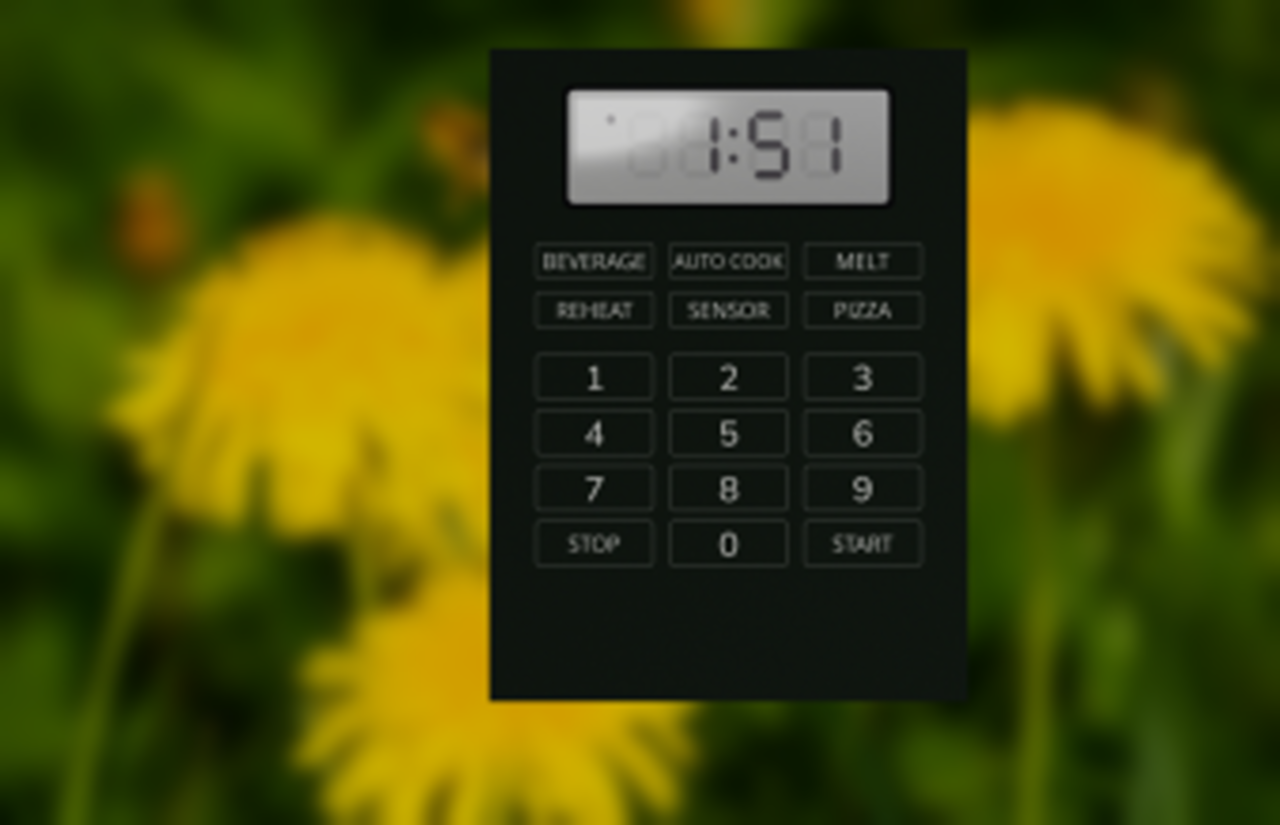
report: 1h51
